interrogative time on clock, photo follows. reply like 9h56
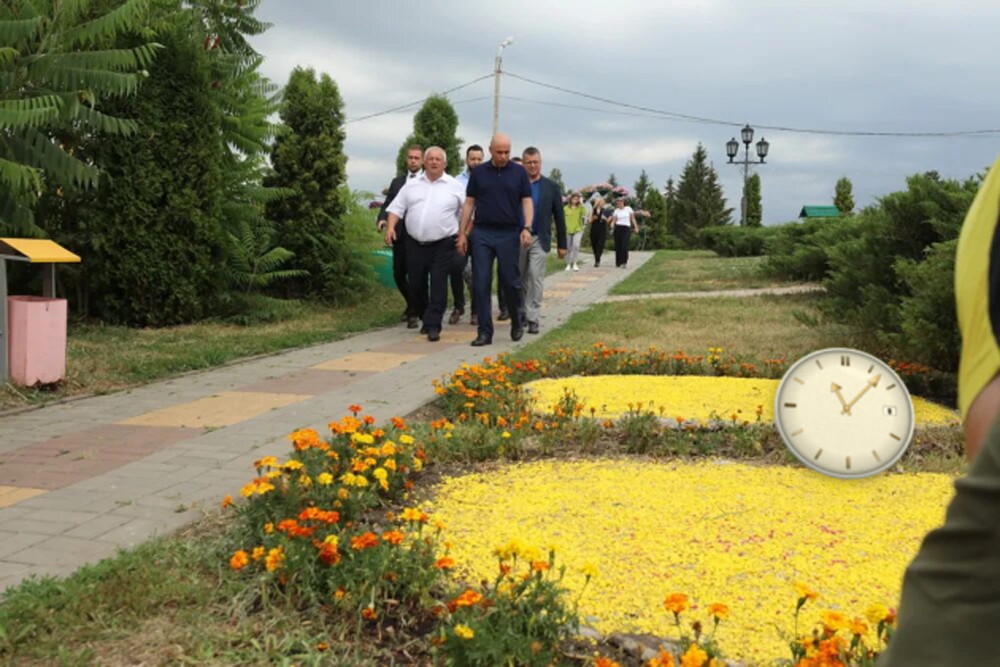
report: 11h07
